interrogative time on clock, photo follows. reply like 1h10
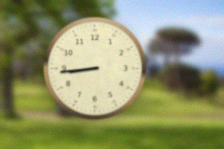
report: 8h44
